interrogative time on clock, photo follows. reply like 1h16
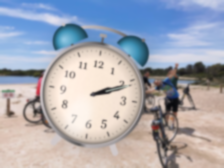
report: 2h11
